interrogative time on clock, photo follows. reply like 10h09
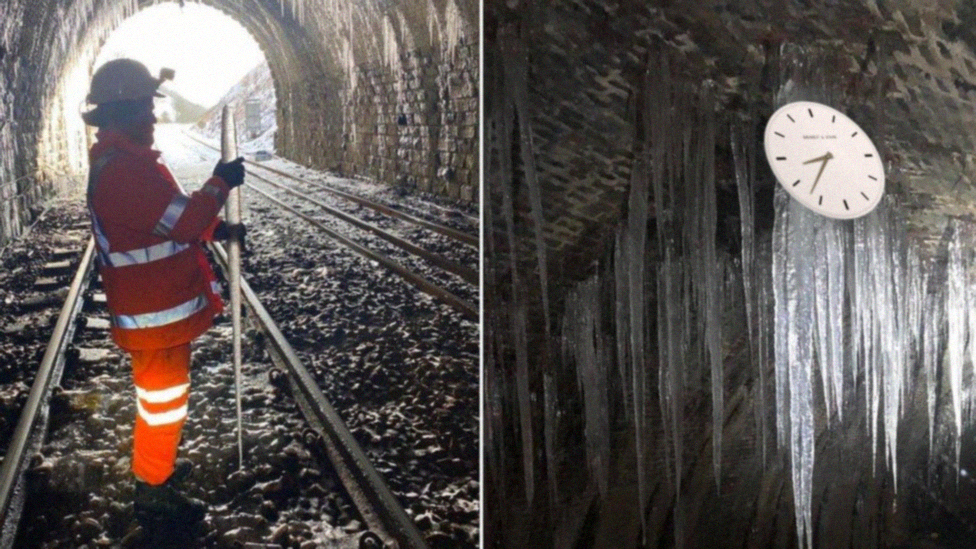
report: 8h37
